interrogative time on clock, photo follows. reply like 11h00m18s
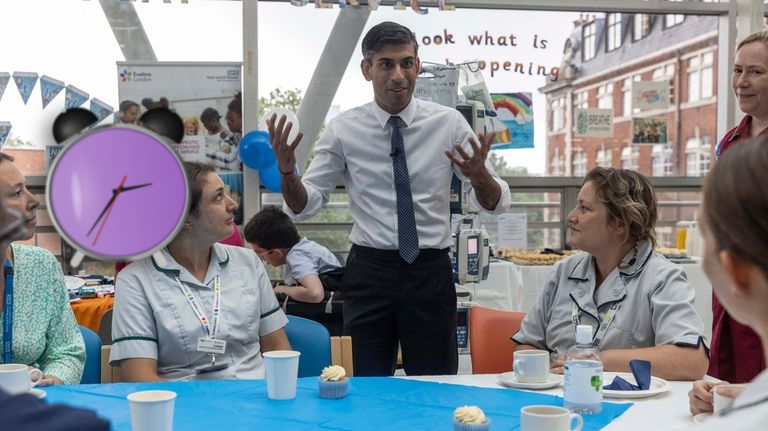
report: 2h35m34s
